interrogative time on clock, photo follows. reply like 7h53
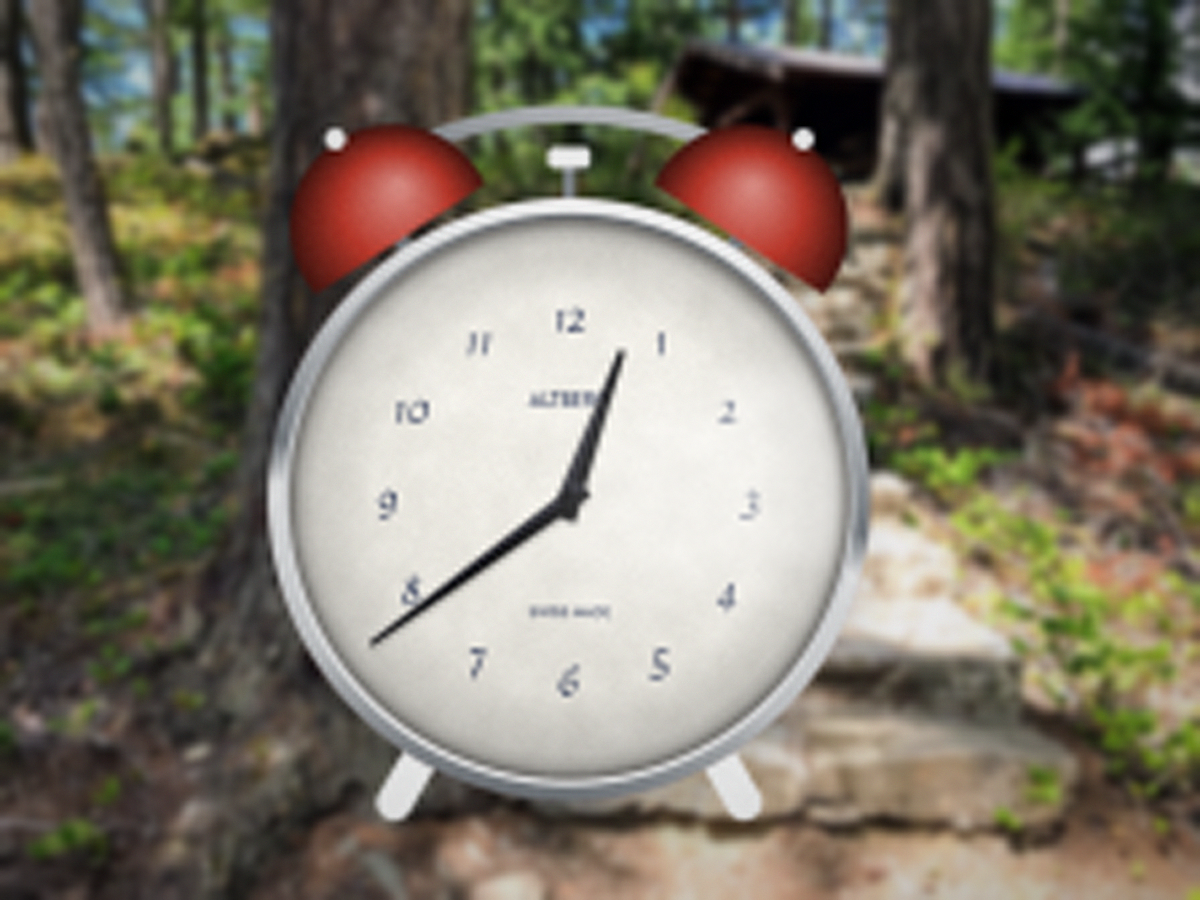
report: 12h39
